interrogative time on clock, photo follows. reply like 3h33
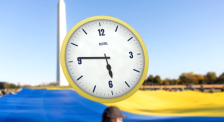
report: 5h46
